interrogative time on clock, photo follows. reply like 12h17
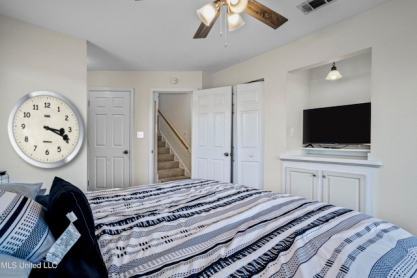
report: 3h19
